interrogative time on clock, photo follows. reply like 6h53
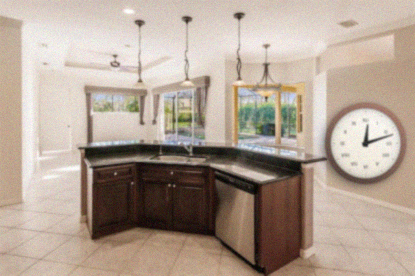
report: 12h12
